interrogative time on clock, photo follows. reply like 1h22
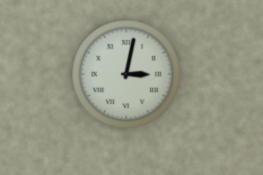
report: 3h02
